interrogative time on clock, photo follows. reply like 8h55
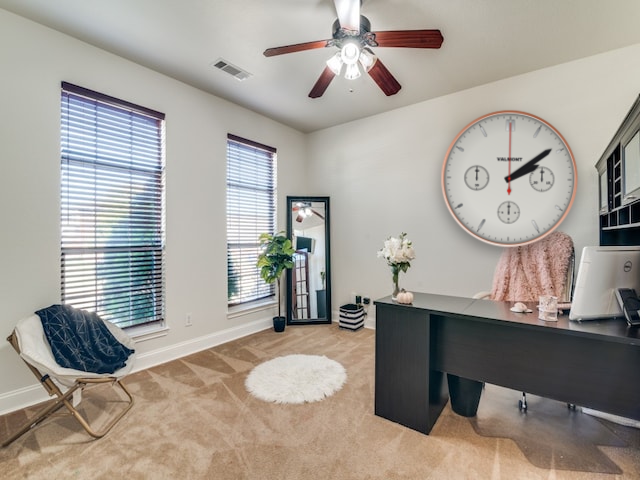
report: 2h09
